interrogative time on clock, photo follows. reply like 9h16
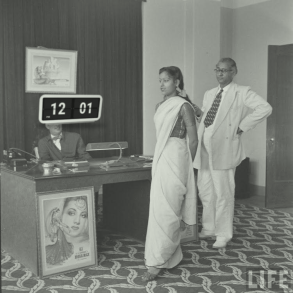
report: 12h01
